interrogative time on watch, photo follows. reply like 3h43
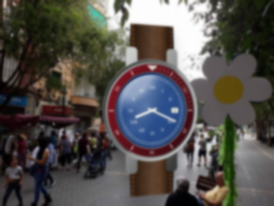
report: 8h19
